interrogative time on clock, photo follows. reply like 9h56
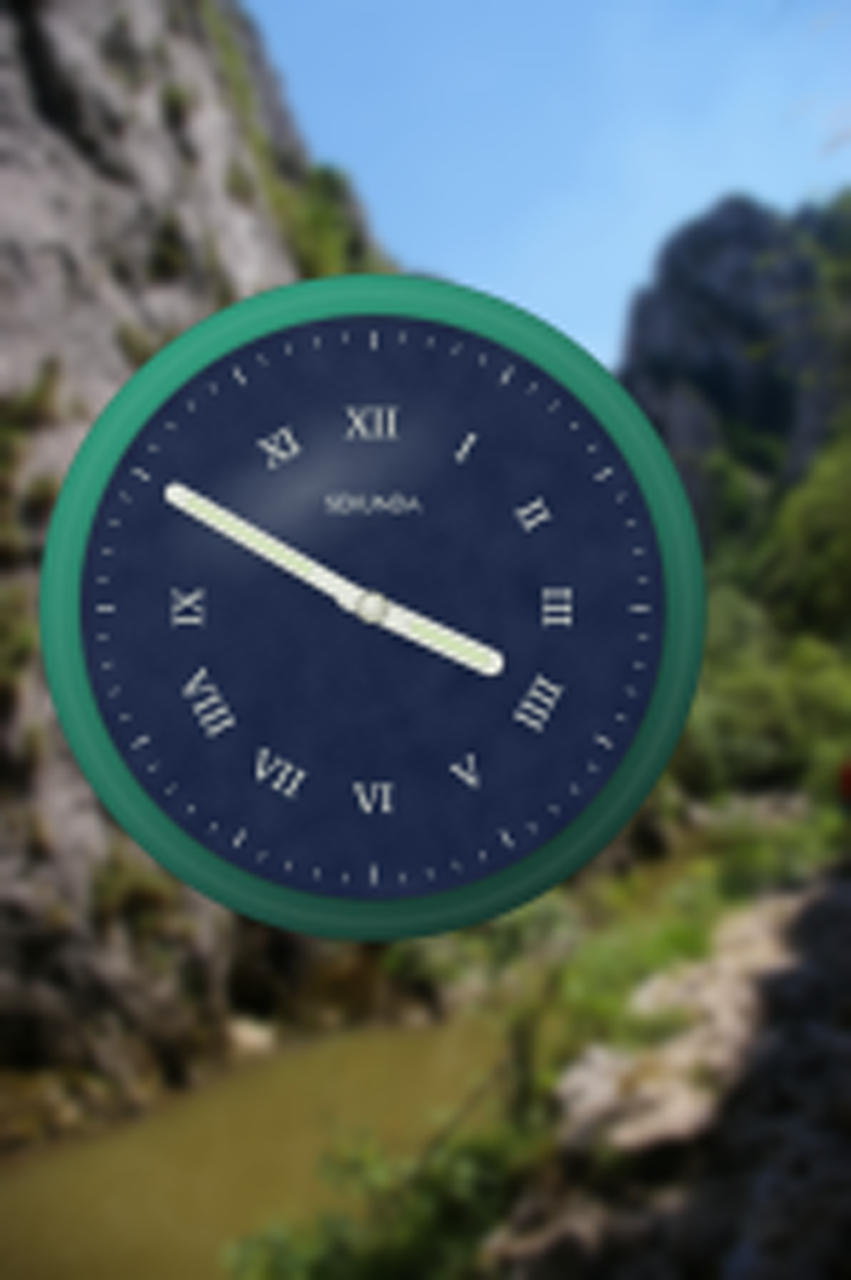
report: 3h50
